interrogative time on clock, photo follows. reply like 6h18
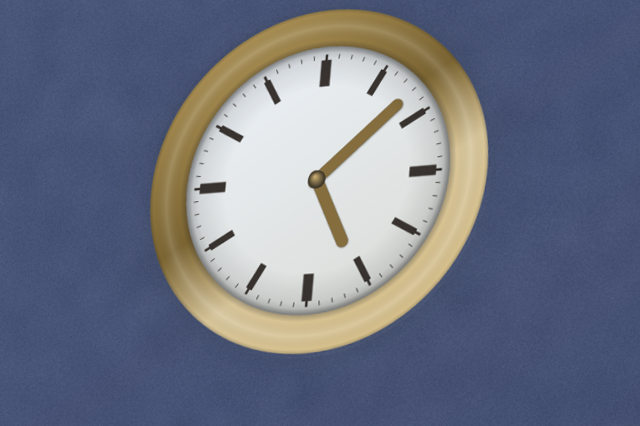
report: 5h08
